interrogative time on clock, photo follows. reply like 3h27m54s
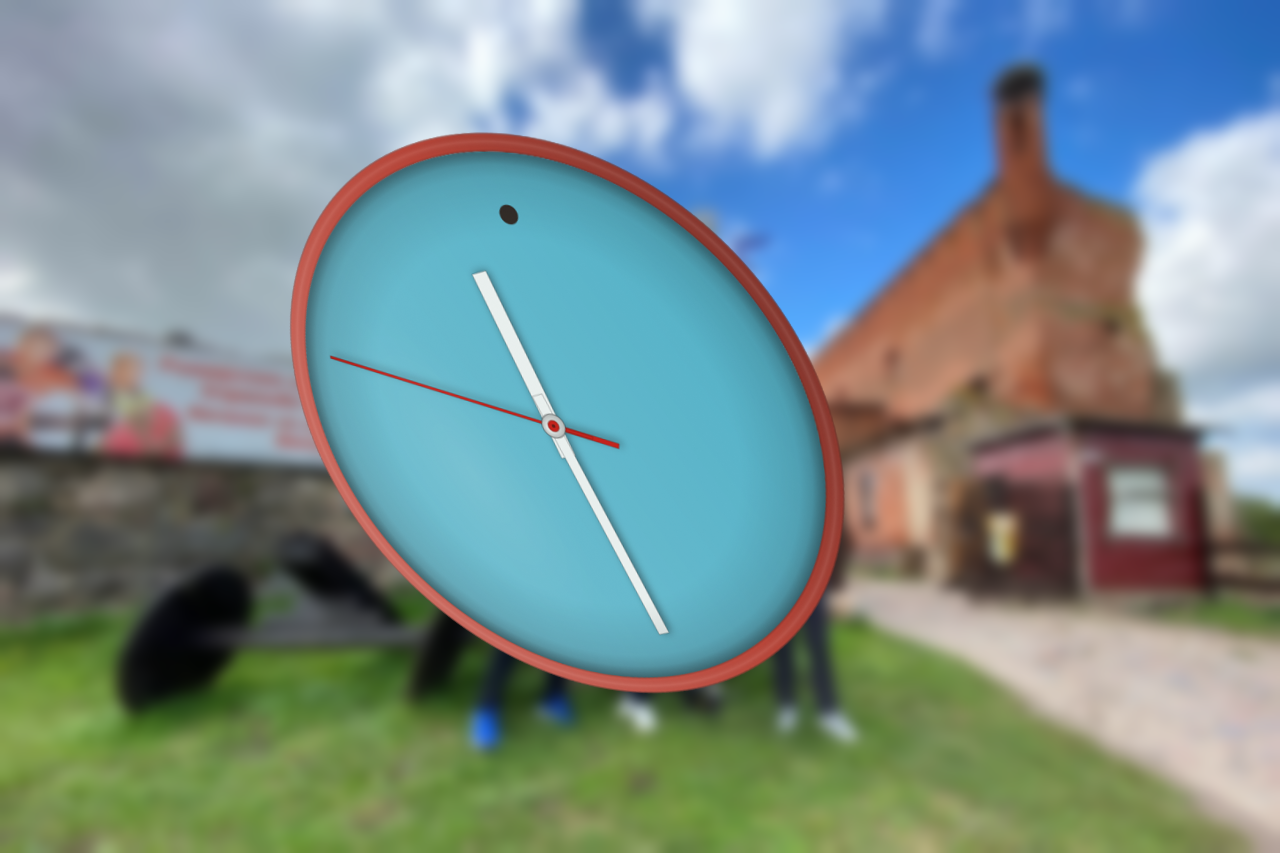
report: 11h26m47s
